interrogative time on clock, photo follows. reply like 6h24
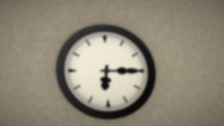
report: 6h15
